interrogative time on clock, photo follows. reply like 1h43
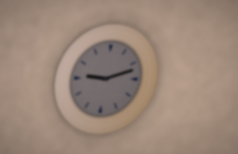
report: 9h12
